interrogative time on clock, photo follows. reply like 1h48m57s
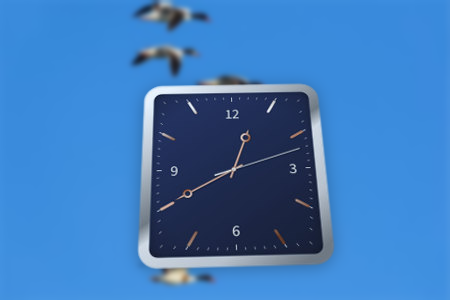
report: 12h40m12s
